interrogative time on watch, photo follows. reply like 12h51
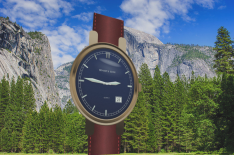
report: 2h46
